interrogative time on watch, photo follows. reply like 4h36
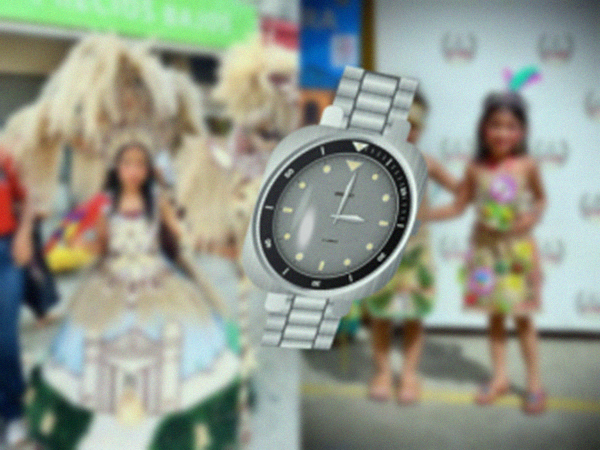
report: 3h01
